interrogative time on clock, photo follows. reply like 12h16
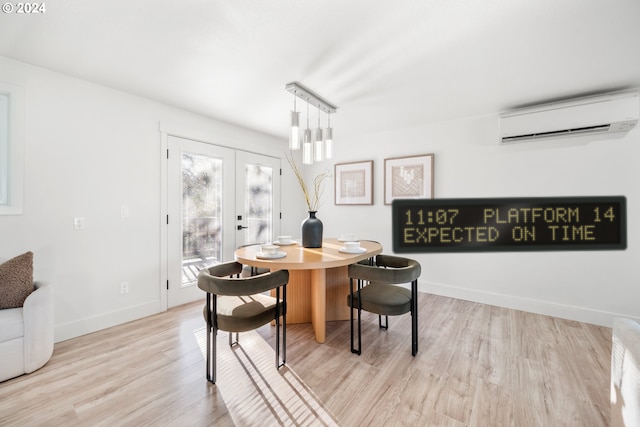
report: 11h07
